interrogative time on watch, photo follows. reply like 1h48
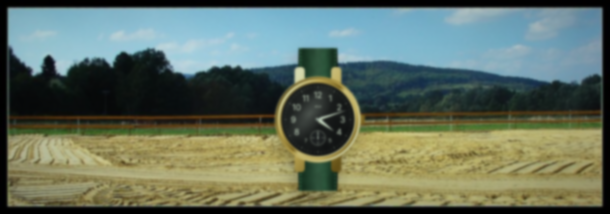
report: 4h12
